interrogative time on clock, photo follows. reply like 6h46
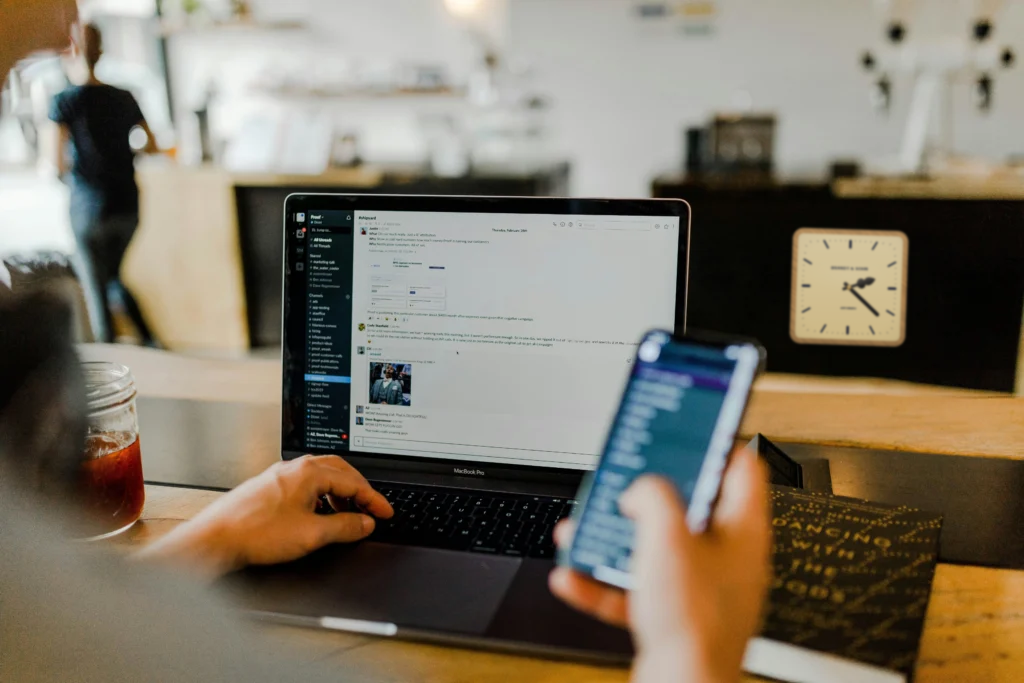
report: 2h22
